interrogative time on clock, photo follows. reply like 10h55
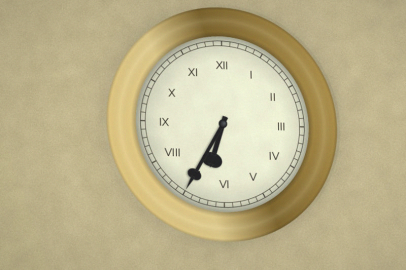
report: 6h35
